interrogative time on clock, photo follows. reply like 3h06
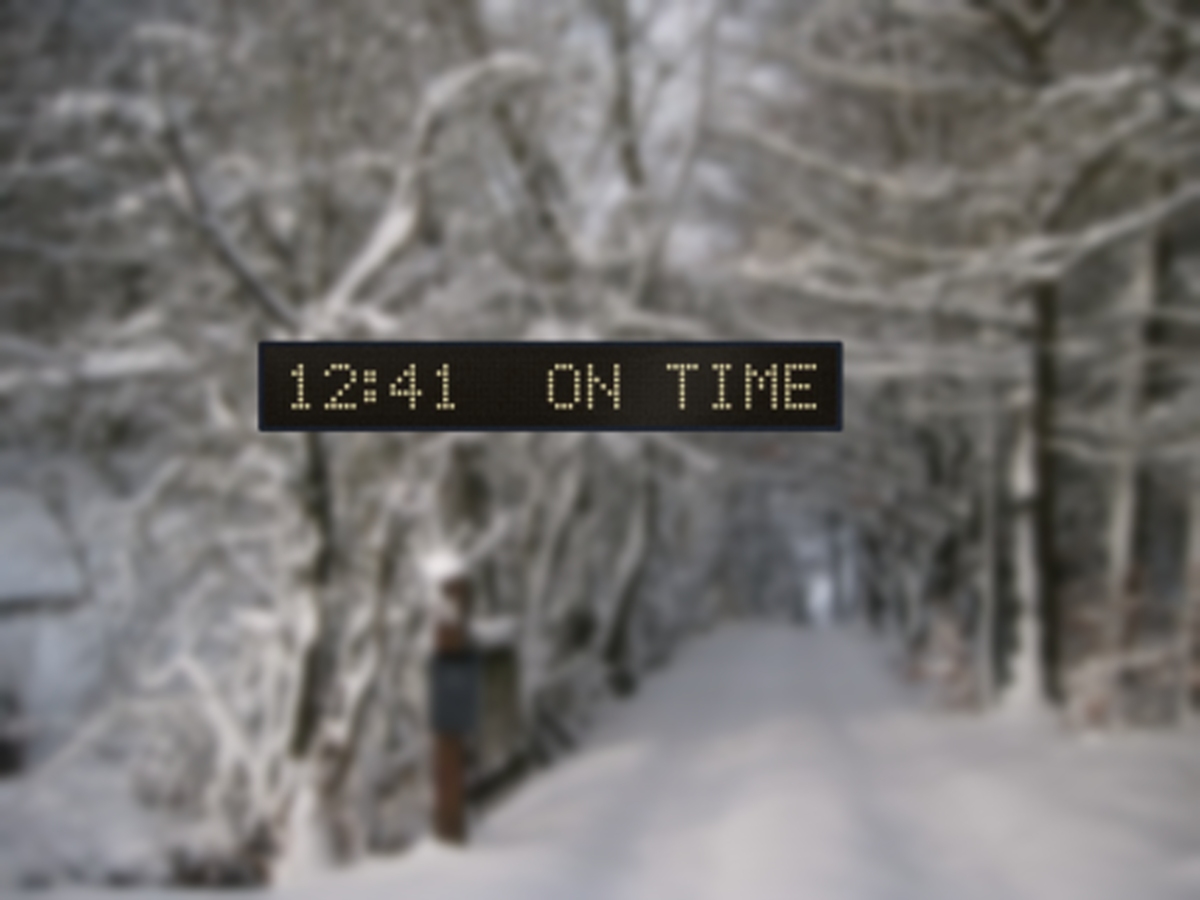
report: 12h41
